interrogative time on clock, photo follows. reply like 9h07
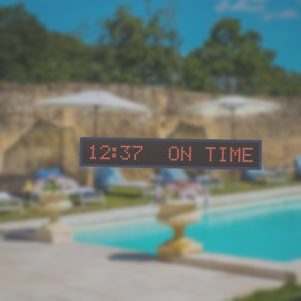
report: 12h37
